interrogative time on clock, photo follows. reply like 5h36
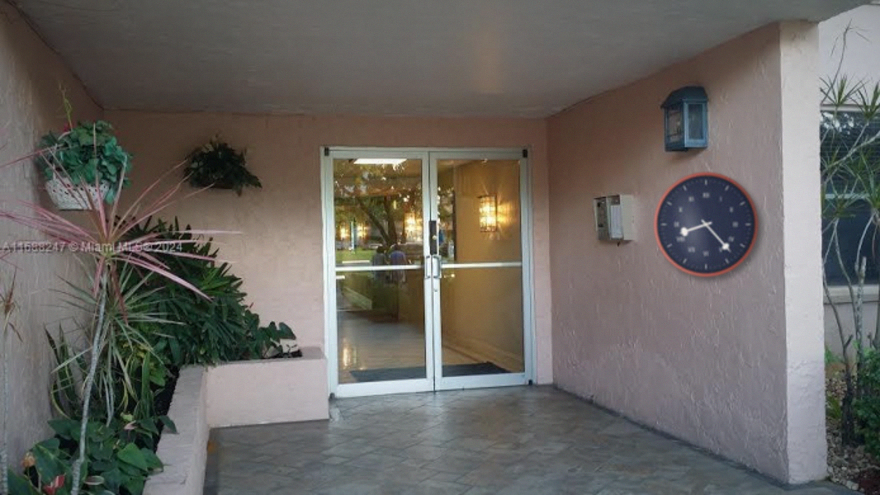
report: 8h23
